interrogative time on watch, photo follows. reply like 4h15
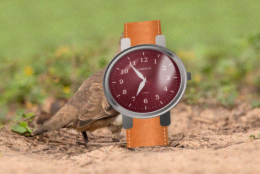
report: 6h54
